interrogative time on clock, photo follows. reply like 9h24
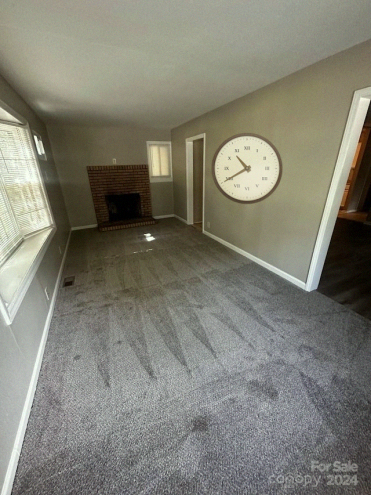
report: 10h40
